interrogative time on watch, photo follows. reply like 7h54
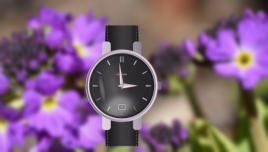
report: 2h59
